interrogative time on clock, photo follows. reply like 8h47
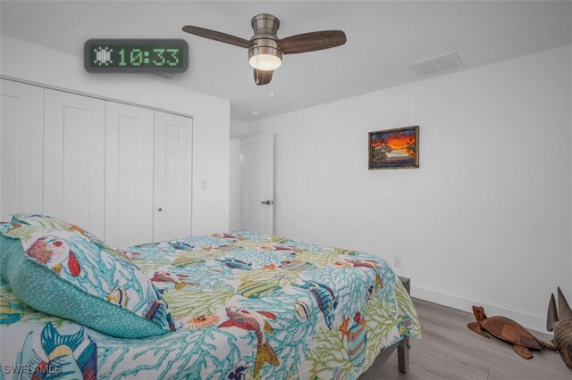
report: 10h33
